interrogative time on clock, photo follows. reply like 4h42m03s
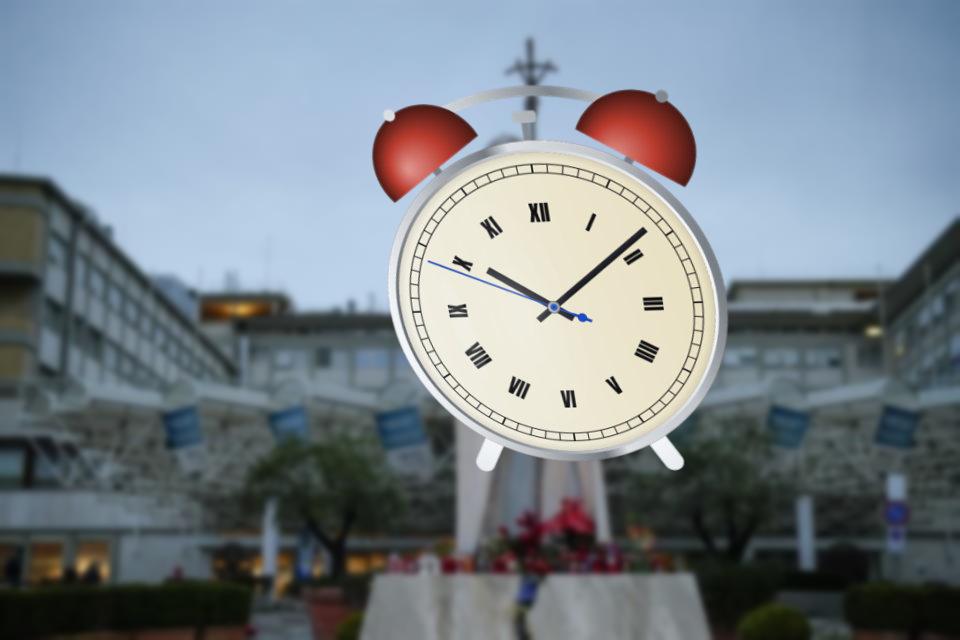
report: 10h08m49s
